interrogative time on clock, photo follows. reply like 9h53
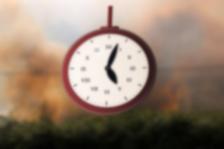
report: 5h03
